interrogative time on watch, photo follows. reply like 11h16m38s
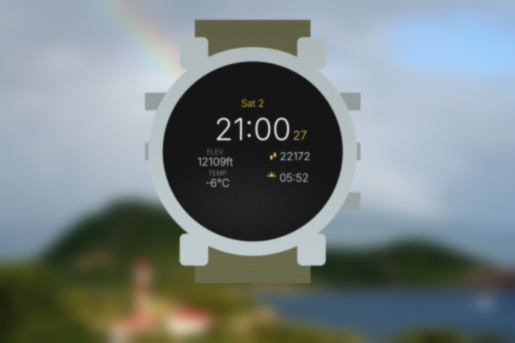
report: 21h00m27s
